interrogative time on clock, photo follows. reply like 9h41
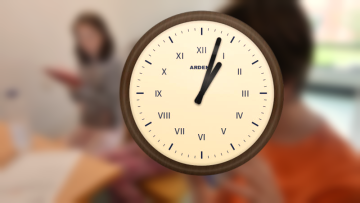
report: 1h03
